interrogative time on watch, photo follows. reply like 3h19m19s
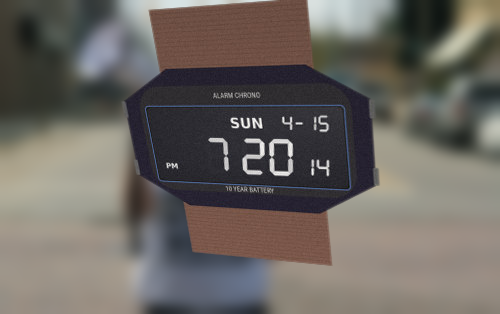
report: 7h20m14s
